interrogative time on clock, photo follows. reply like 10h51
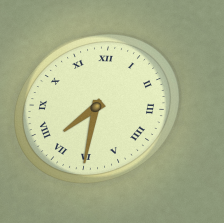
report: 7h30
